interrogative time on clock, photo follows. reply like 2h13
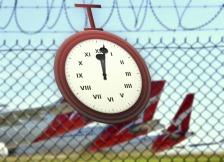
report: 12h02
